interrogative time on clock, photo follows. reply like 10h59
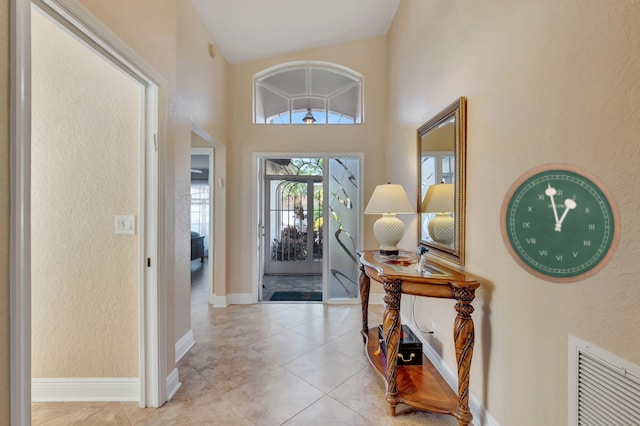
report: 12h58
